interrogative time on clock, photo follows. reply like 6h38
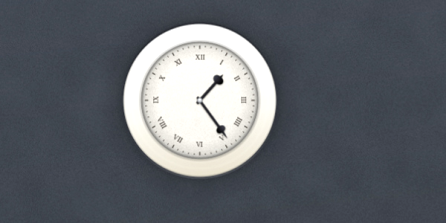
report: 1h24
